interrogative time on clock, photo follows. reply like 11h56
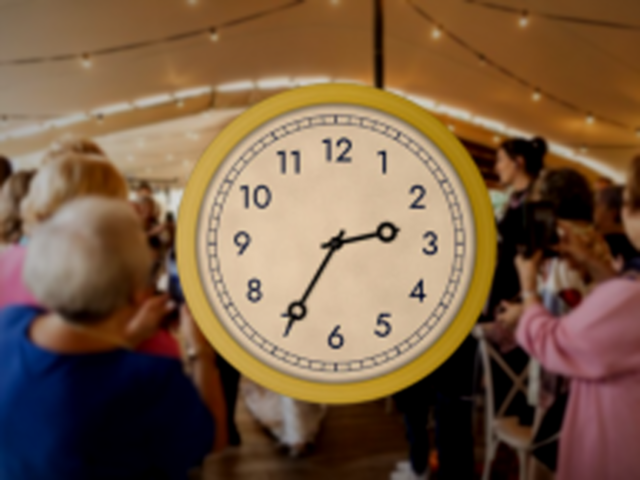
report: 2h35
